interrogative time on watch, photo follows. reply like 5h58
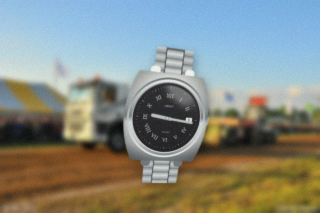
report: 9h16
